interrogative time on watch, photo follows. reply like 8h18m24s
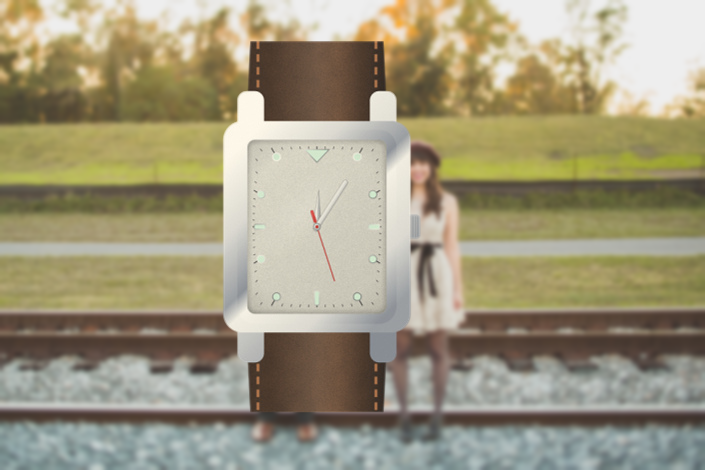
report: 12h05m27s
